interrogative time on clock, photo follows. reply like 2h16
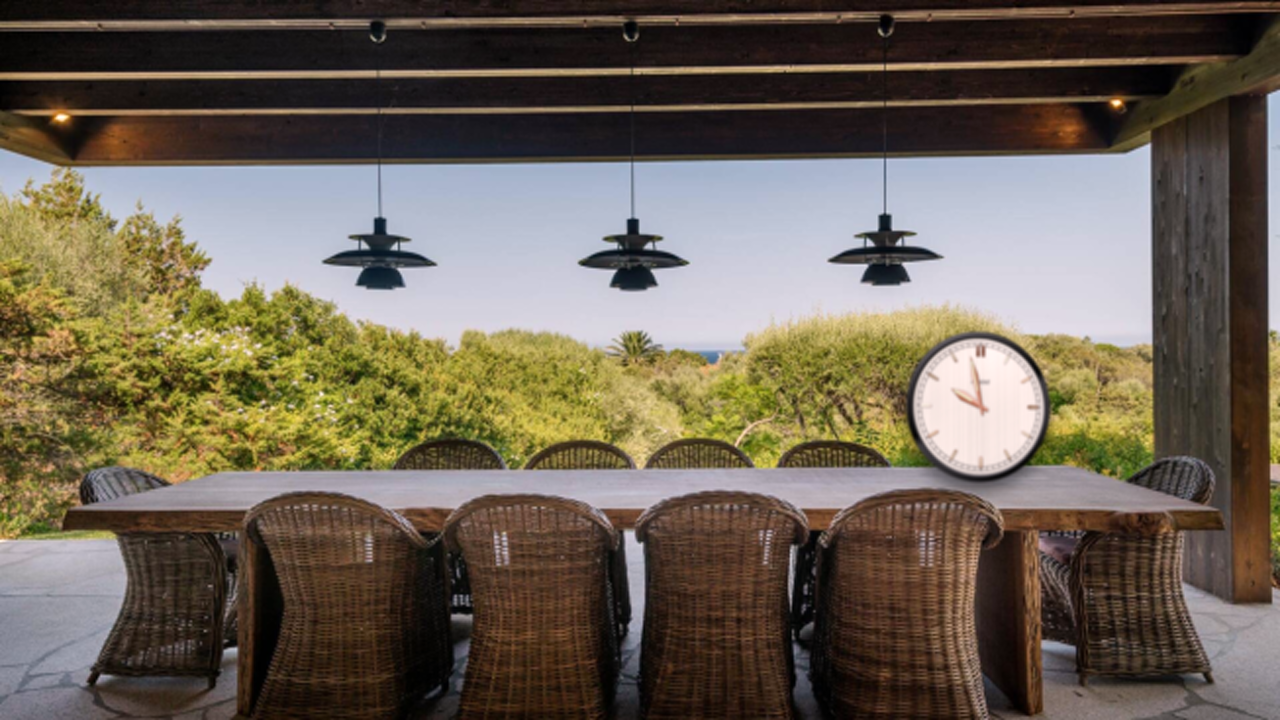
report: 9h58
